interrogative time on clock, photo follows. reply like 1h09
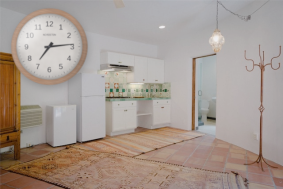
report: 7h14
